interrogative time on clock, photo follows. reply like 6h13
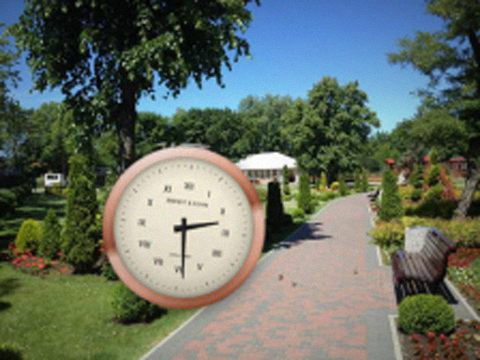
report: 2h29
